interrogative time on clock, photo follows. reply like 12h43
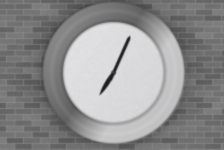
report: 7h04
